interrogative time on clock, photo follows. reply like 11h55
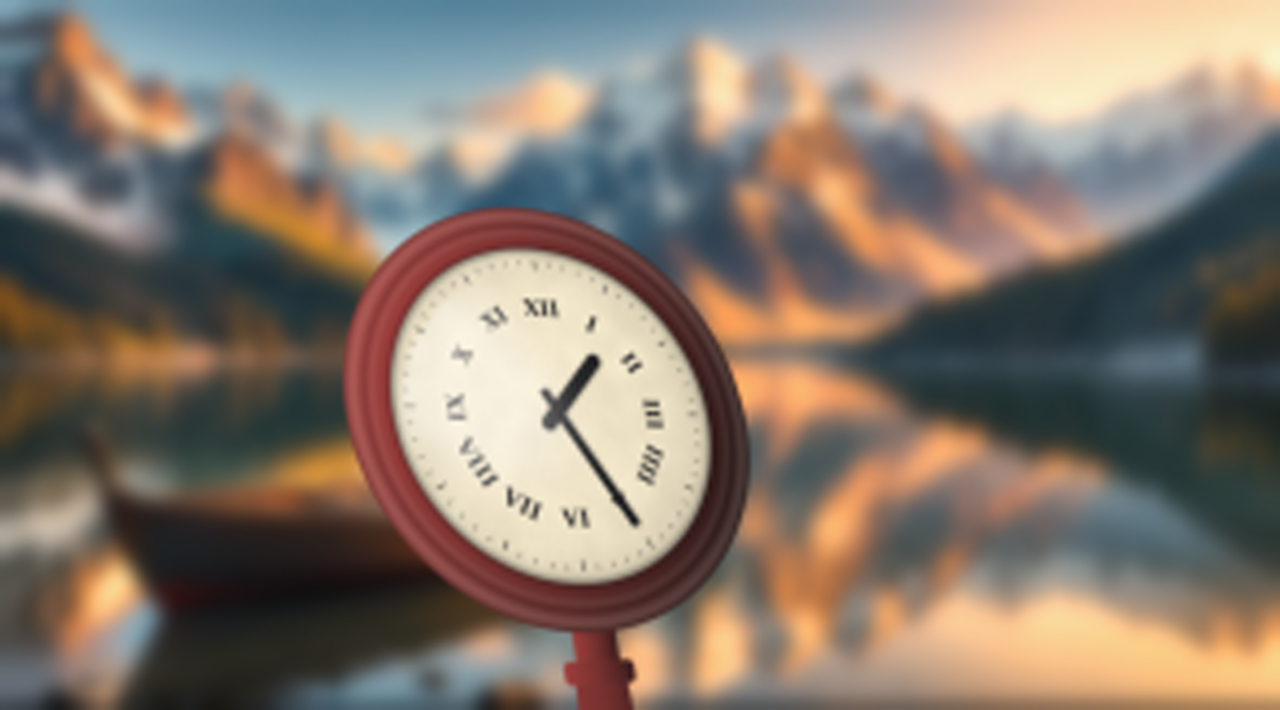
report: 1h25
